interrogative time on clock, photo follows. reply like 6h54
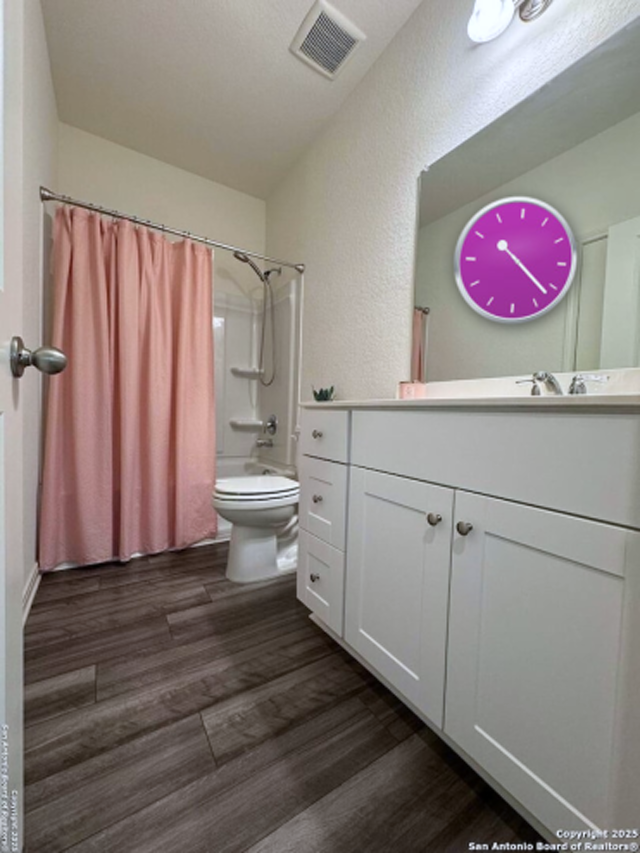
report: 10h22
